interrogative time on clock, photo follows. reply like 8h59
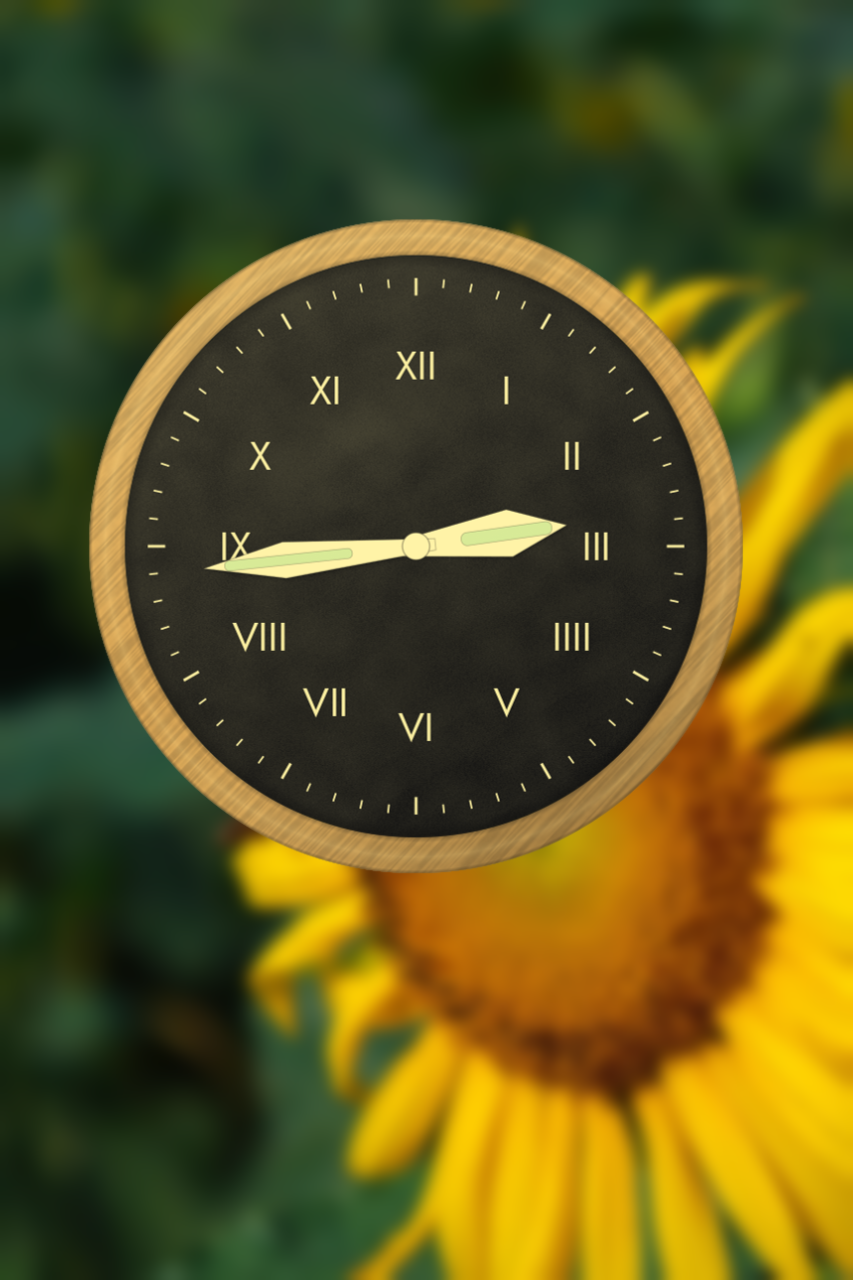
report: 2h44
